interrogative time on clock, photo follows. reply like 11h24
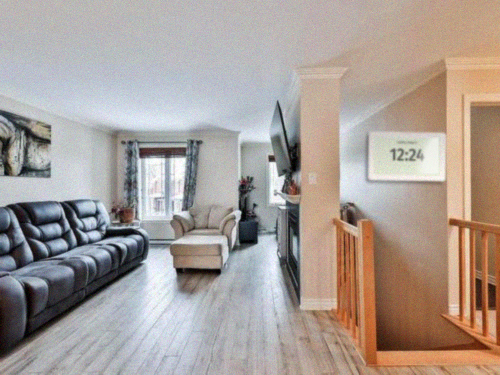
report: 12h24
